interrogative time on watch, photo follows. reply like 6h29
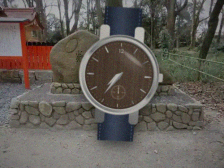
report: 7h36
